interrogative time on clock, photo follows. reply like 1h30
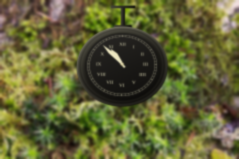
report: 10h53
